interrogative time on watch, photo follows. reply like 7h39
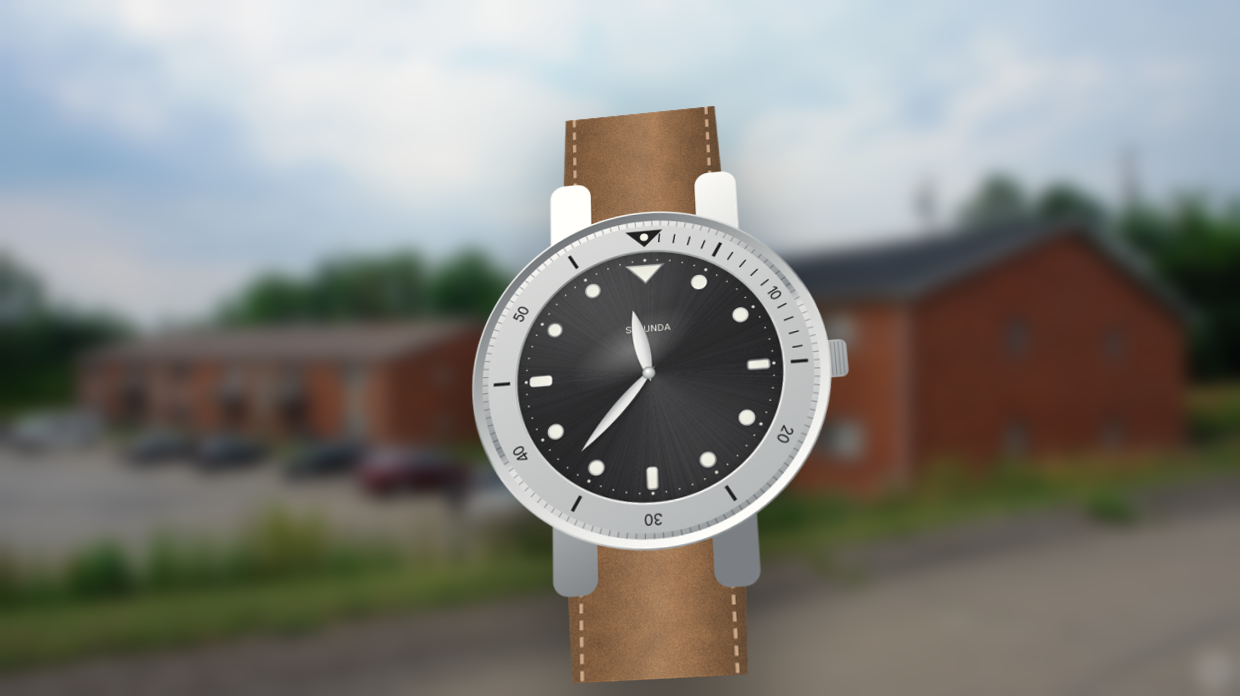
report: 11h37
